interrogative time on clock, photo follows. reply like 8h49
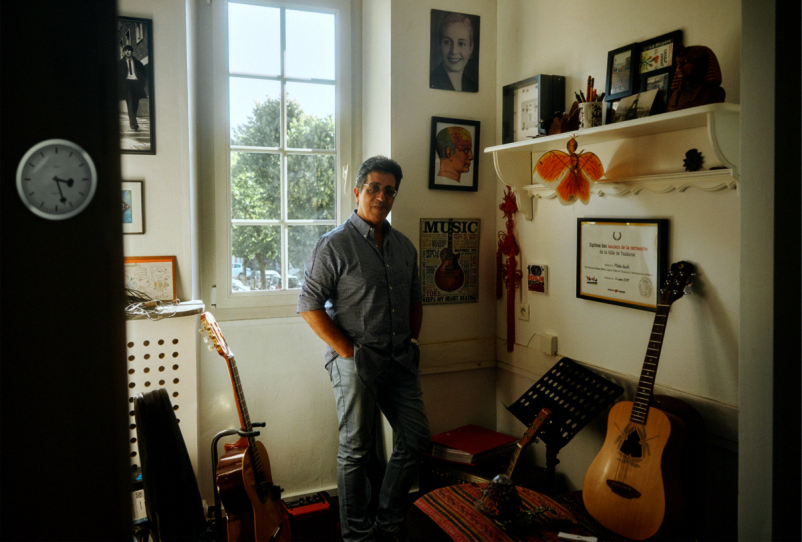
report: 3h27
